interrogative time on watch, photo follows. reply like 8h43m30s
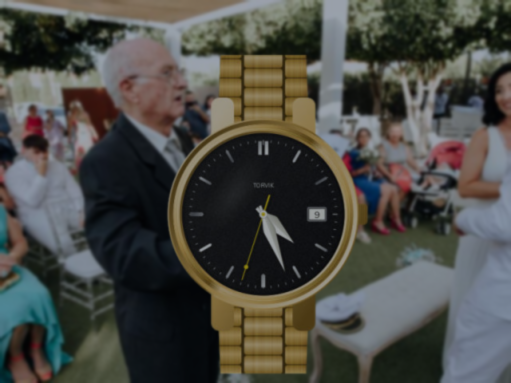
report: 4h26m33s
